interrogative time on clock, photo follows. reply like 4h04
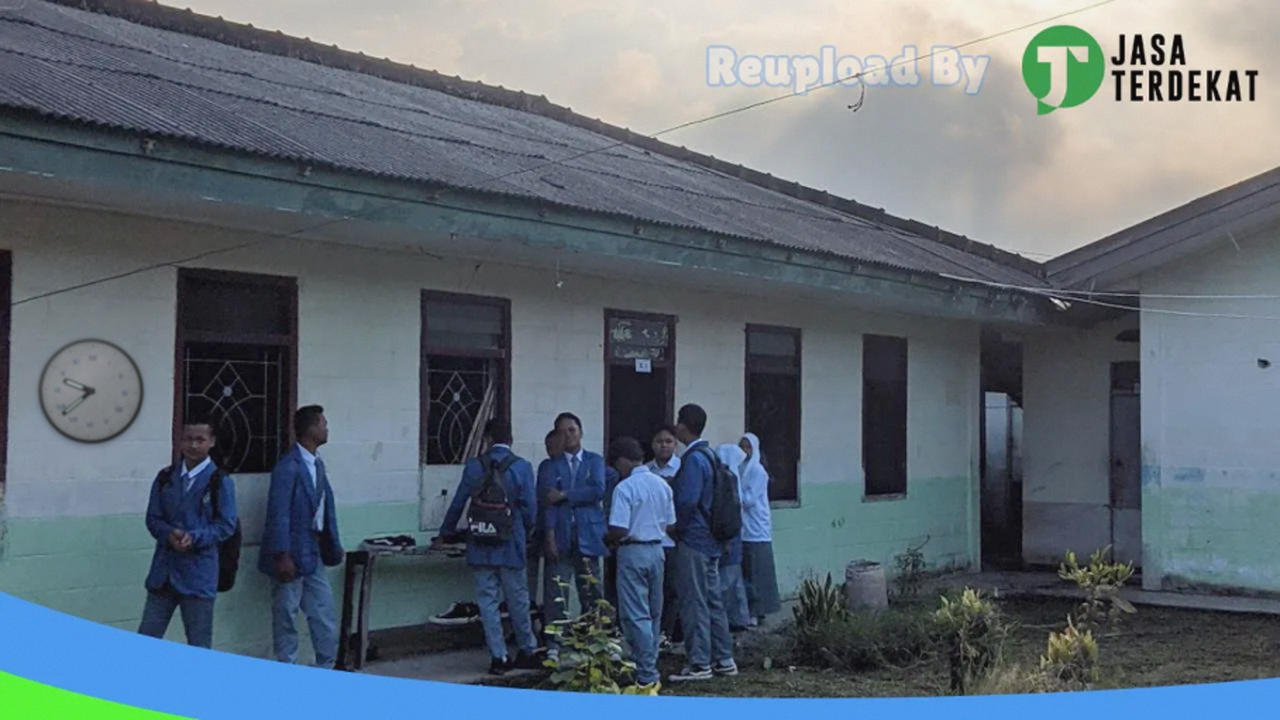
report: 9h38
